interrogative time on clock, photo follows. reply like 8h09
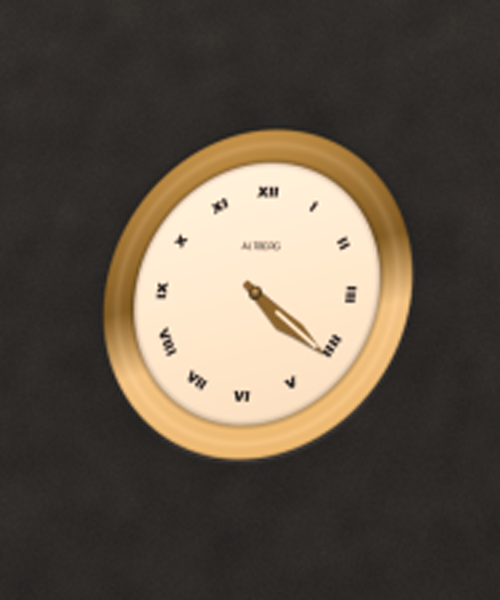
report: 4h21
